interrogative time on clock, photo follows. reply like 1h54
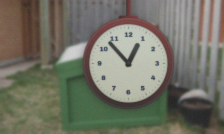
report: 12h53
